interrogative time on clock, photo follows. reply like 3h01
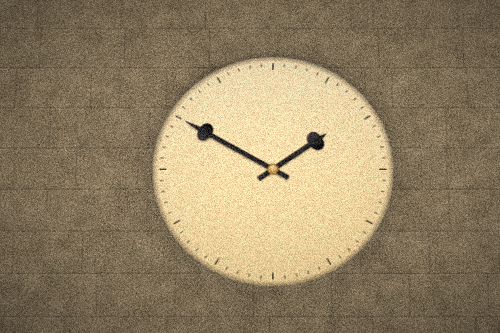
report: 1h50
